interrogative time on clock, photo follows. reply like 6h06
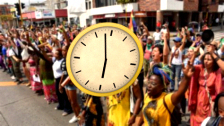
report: 5h58
